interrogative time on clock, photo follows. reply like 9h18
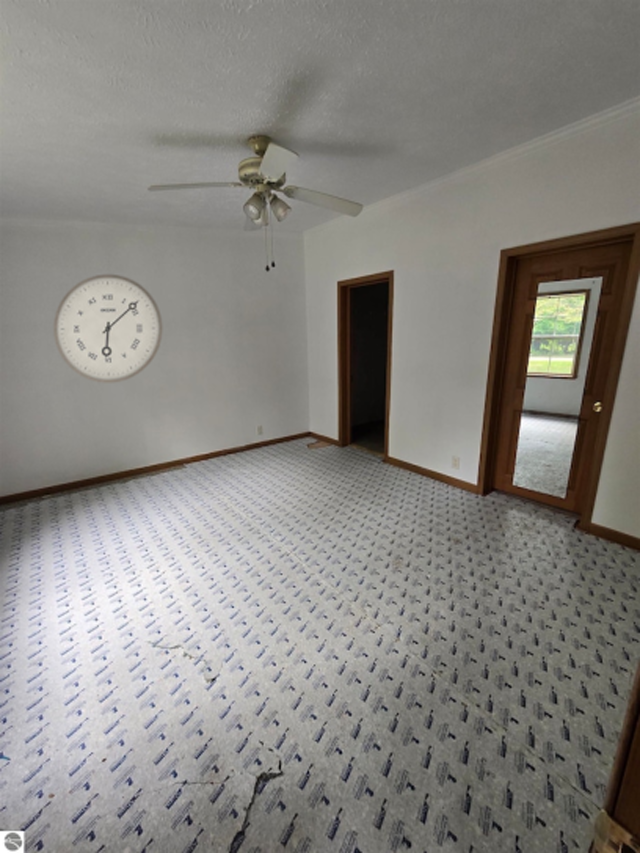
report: 6h08
